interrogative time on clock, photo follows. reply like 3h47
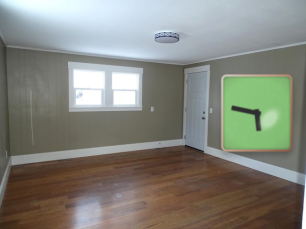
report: 5h47
